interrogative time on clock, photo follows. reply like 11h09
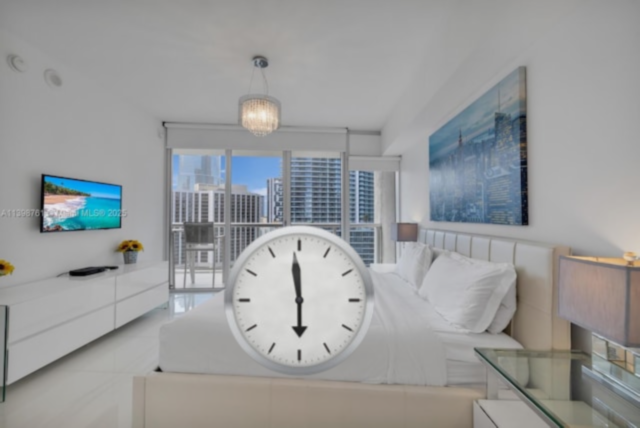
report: 5h59
